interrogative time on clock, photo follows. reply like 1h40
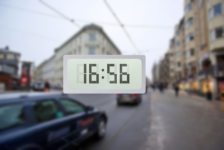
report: 16h56
